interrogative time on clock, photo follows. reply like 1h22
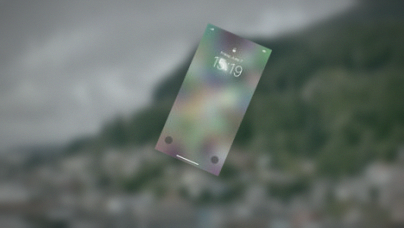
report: 15h19
